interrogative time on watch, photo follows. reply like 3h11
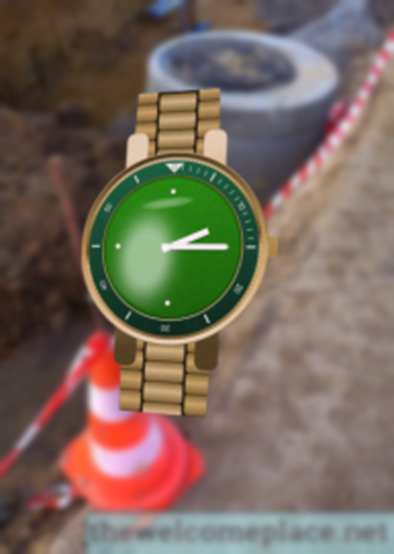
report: 2h15
